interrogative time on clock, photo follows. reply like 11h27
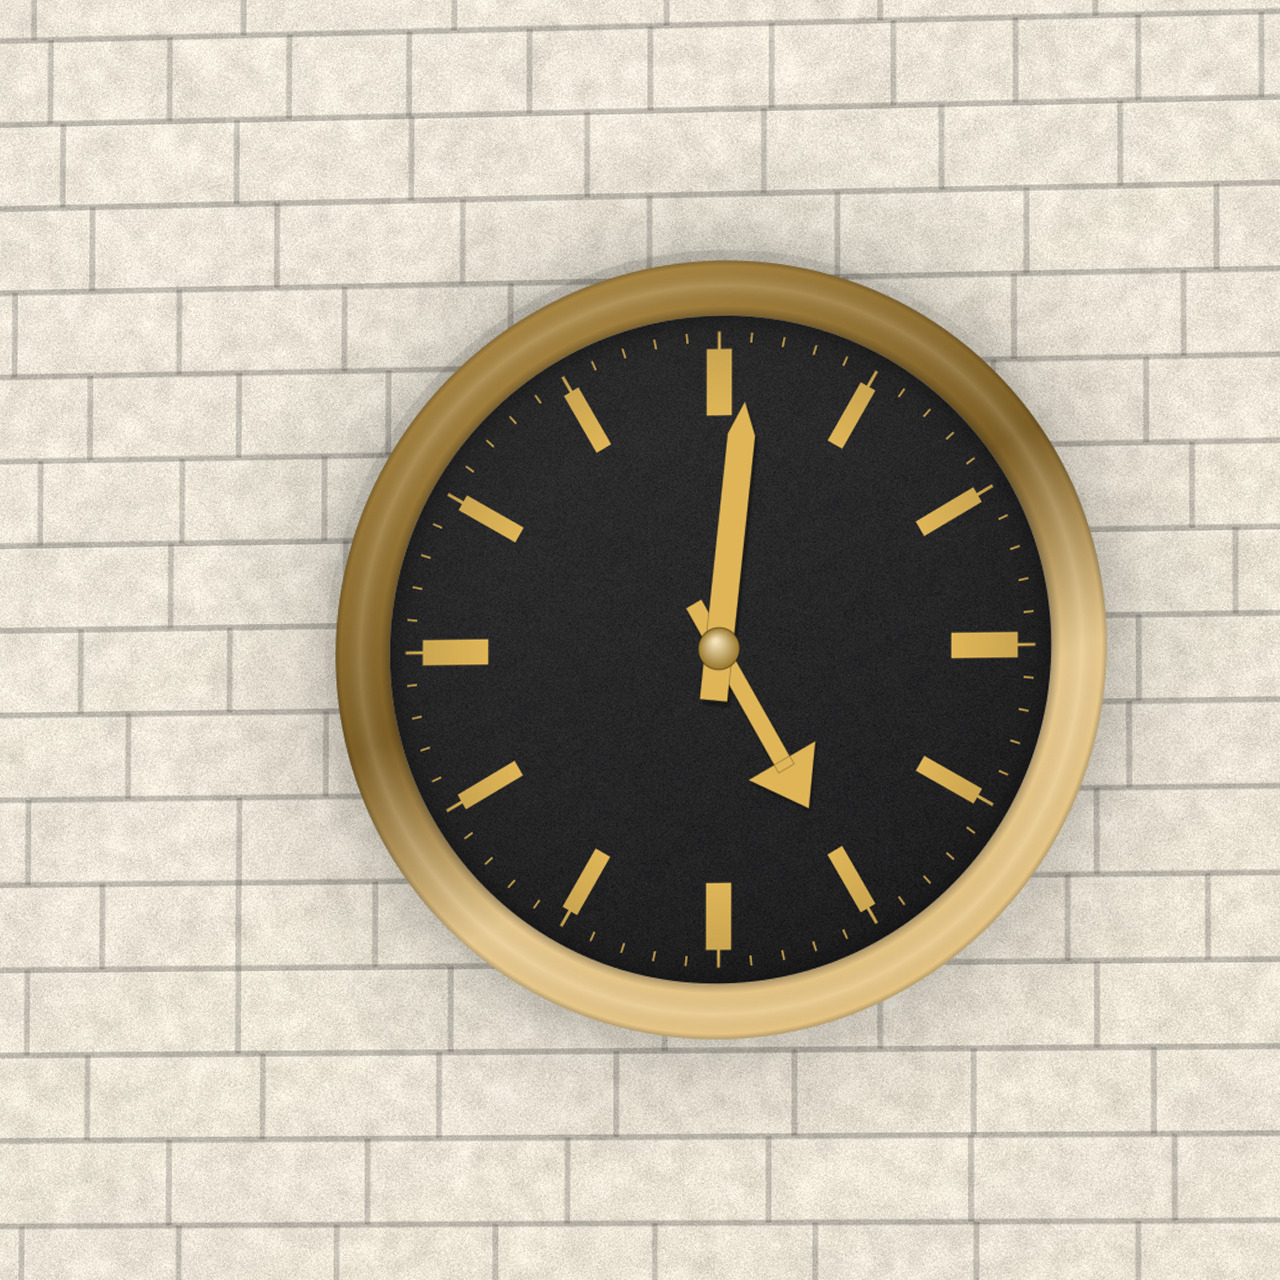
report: 5h01
